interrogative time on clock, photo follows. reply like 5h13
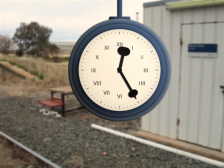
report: 12h25
